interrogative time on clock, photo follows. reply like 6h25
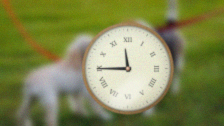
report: 11h45
